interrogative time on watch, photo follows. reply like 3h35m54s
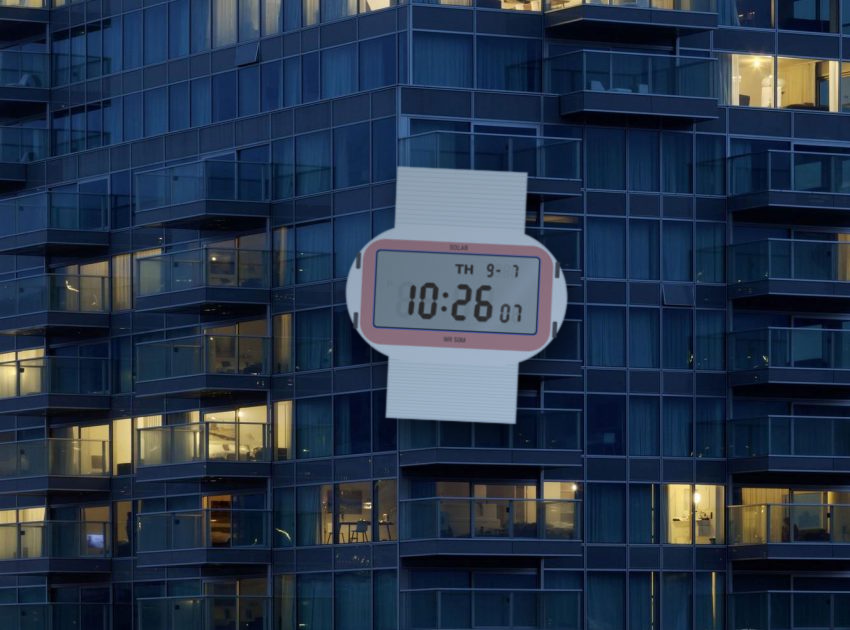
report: 10h26m07s
